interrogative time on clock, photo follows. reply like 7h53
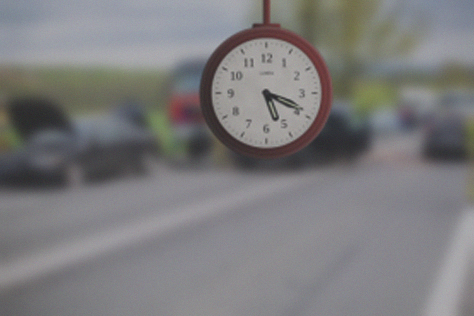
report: 5h19
